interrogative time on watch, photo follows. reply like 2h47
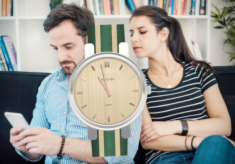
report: 10h58
